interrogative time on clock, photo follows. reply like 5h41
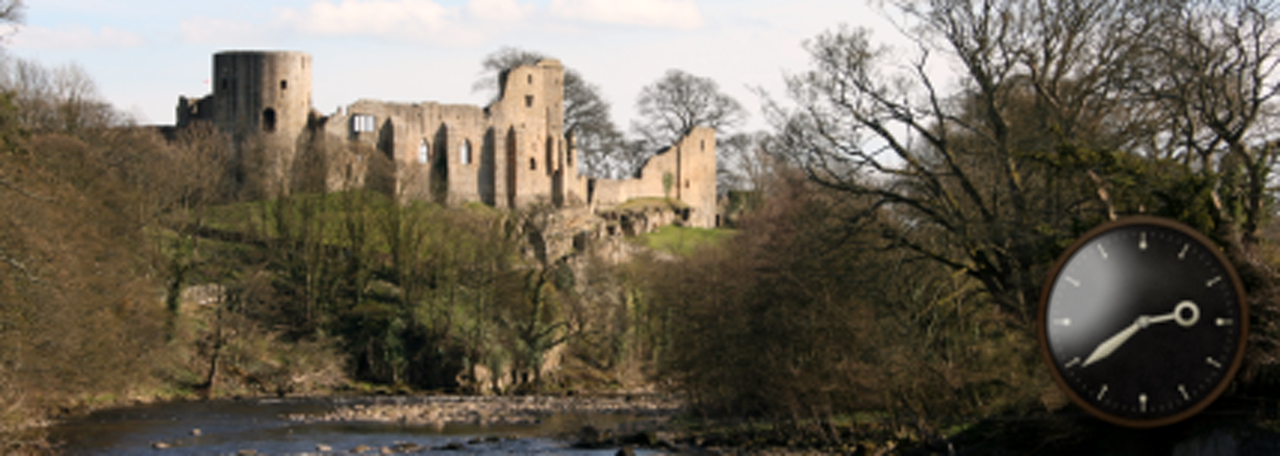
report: 2h39
